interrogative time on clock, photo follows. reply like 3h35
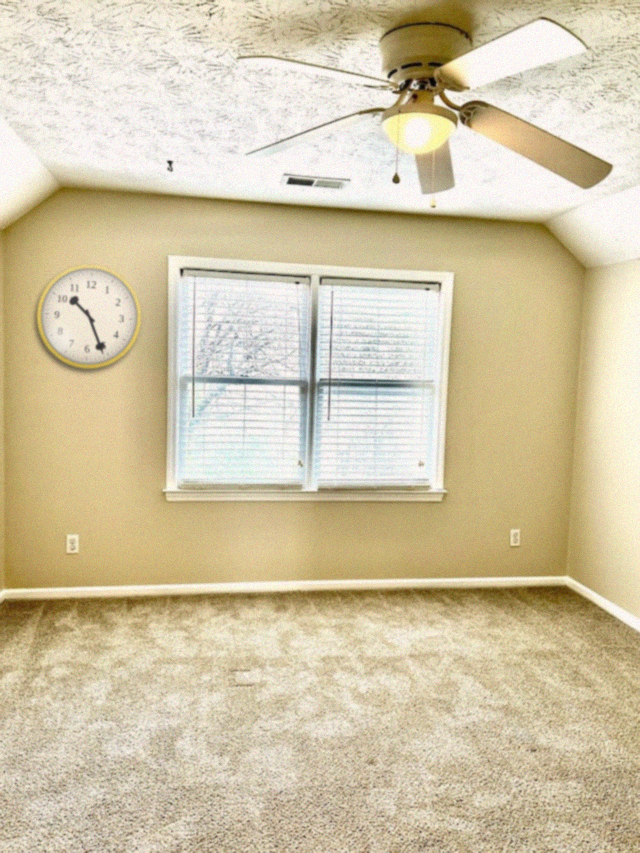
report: 10h26
